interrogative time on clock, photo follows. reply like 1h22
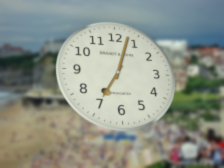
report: 7h03
